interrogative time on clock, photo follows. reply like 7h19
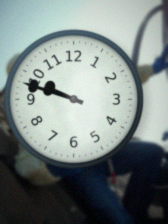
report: 9h48
